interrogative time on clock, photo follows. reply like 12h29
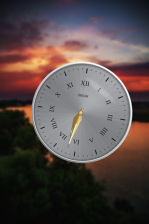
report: 6h32
